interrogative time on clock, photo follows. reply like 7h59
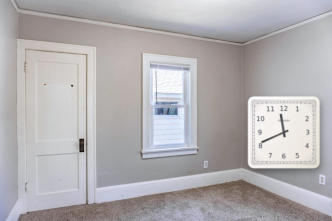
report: 11h41
